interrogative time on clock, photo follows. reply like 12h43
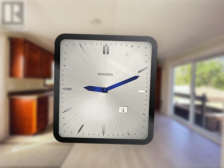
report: 9h11
